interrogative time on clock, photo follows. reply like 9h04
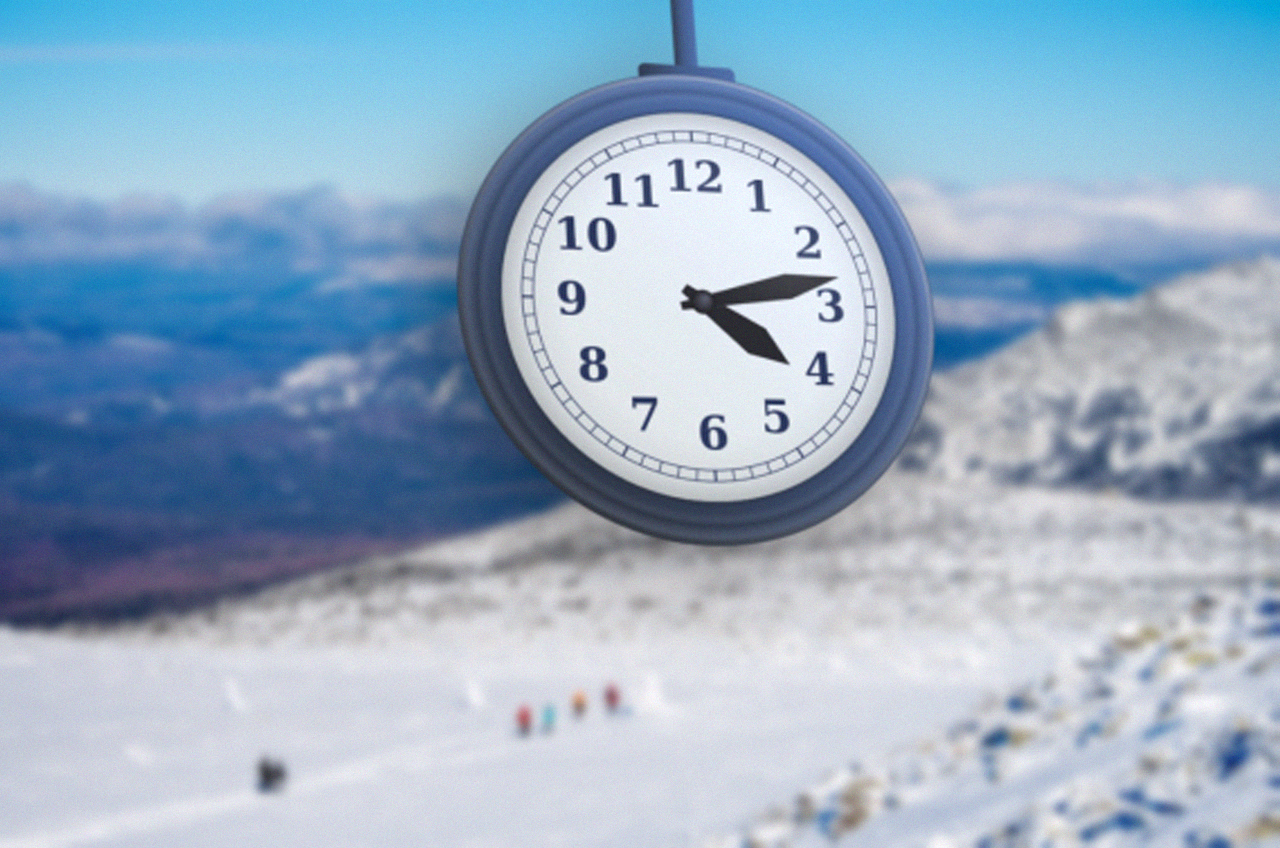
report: 4h13
